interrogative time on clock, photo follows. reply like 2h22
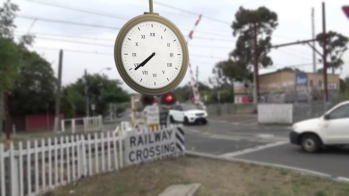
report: 7h39
